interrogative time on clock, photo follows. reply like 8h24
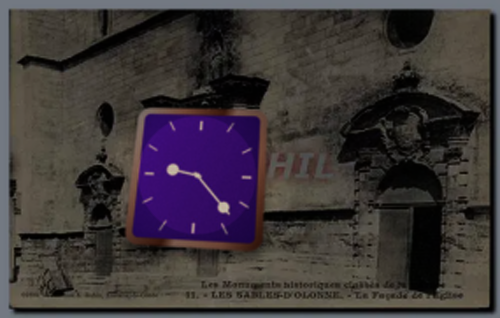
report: 9h23
